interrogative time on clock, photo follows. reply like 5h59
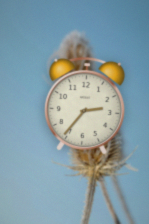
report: 2h36
